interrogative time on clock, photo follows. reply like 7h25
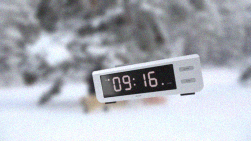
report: 9h16
